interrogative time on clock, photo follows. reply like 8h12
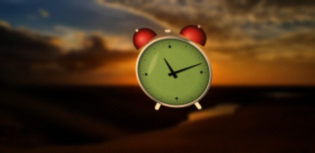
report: 11h12
